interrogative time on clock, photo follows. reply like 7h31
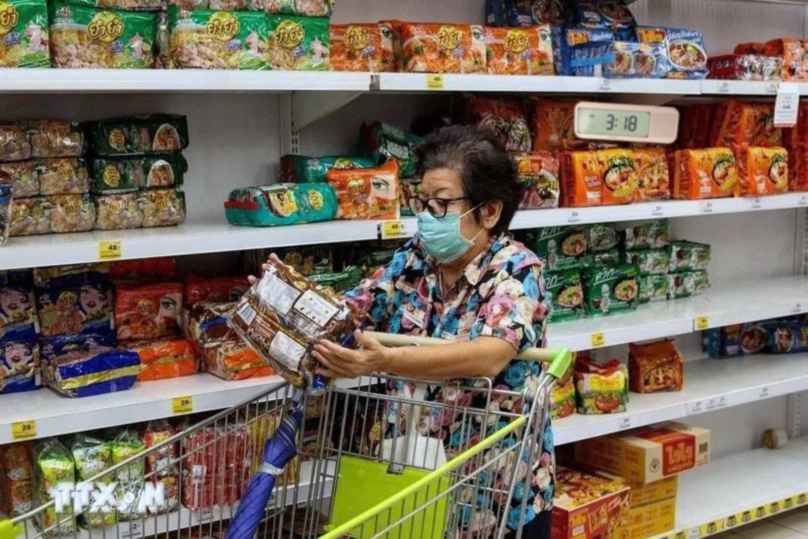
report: 3h18
